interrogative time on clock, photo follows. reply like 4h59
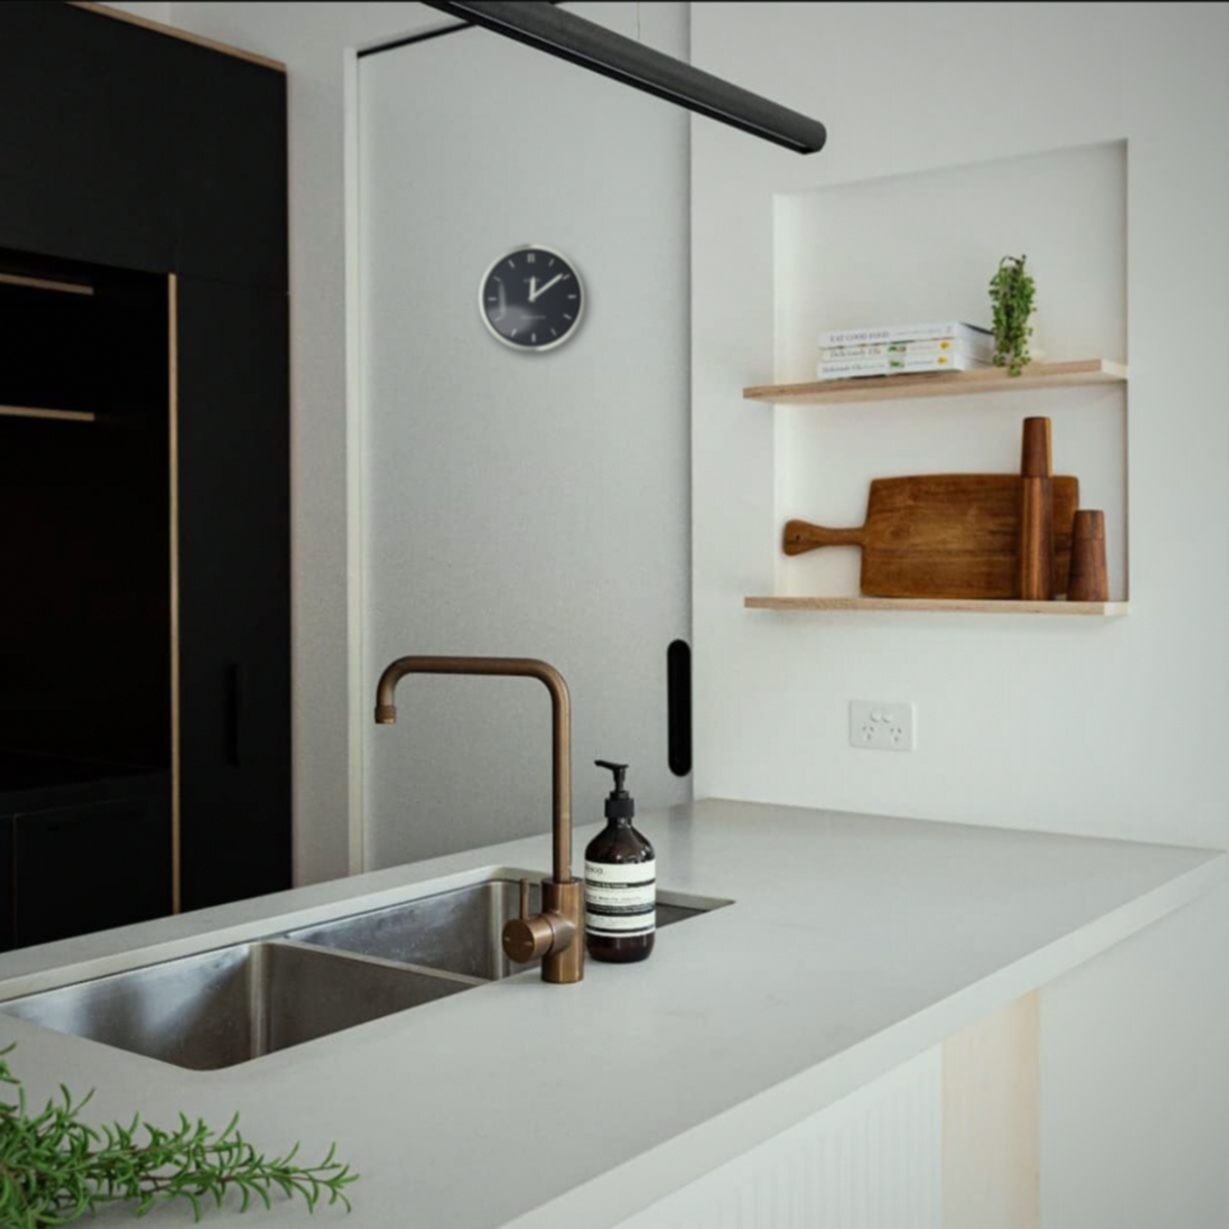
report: 12h09
